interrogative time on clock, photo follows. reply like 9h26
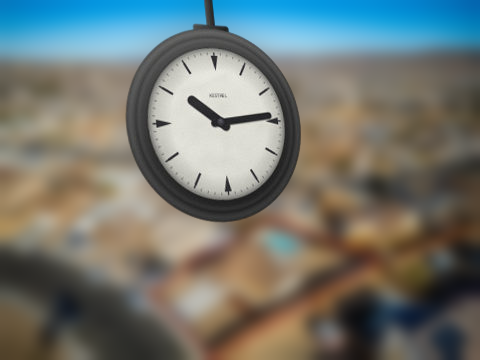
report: 10h14
